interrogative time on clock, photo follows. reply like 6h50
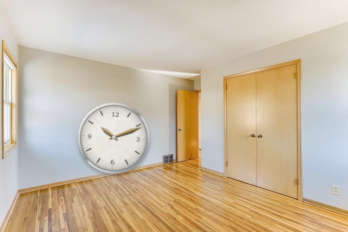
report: 10h11
